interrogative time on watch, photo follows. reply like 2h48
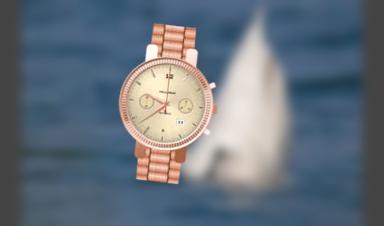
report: 9h38
